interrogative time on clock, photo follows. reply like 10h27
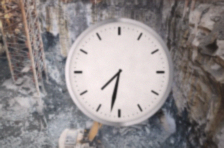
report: 7h32
